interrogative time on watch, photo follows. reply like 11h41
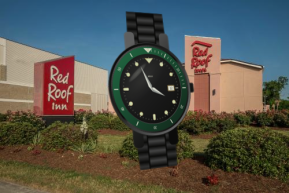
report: 3h56
